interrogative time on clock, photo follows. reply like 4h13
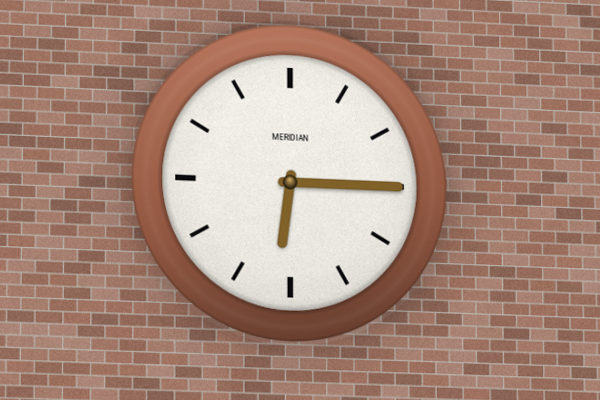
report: 6h15
